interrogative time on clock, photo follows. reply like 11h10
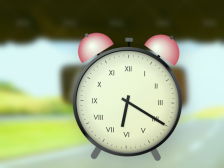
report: 6h20
